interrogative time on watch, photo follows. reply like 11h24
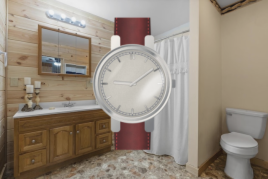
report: 9h09
